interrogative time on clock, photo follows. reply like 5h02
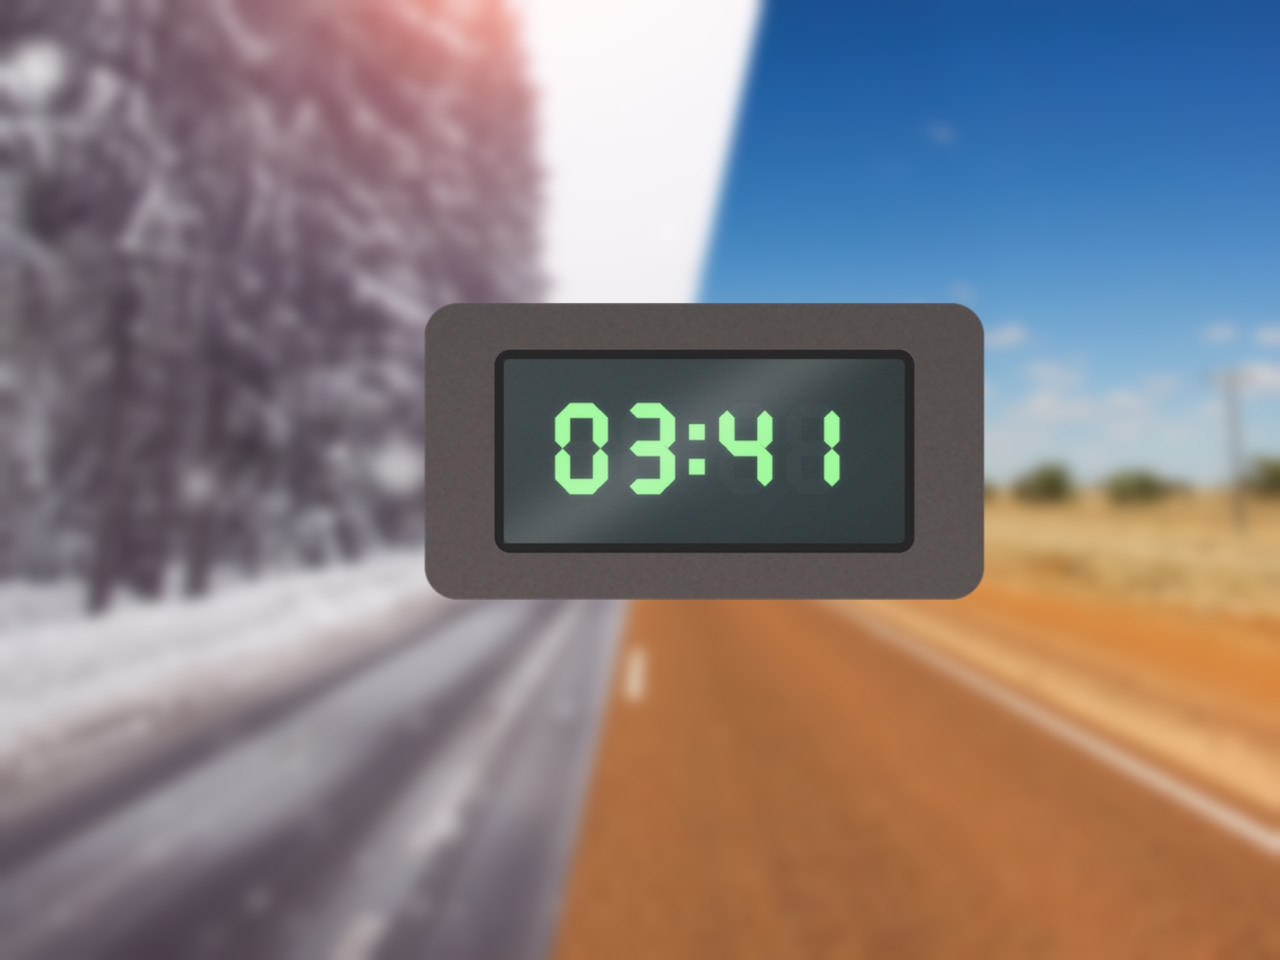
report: 3h41
